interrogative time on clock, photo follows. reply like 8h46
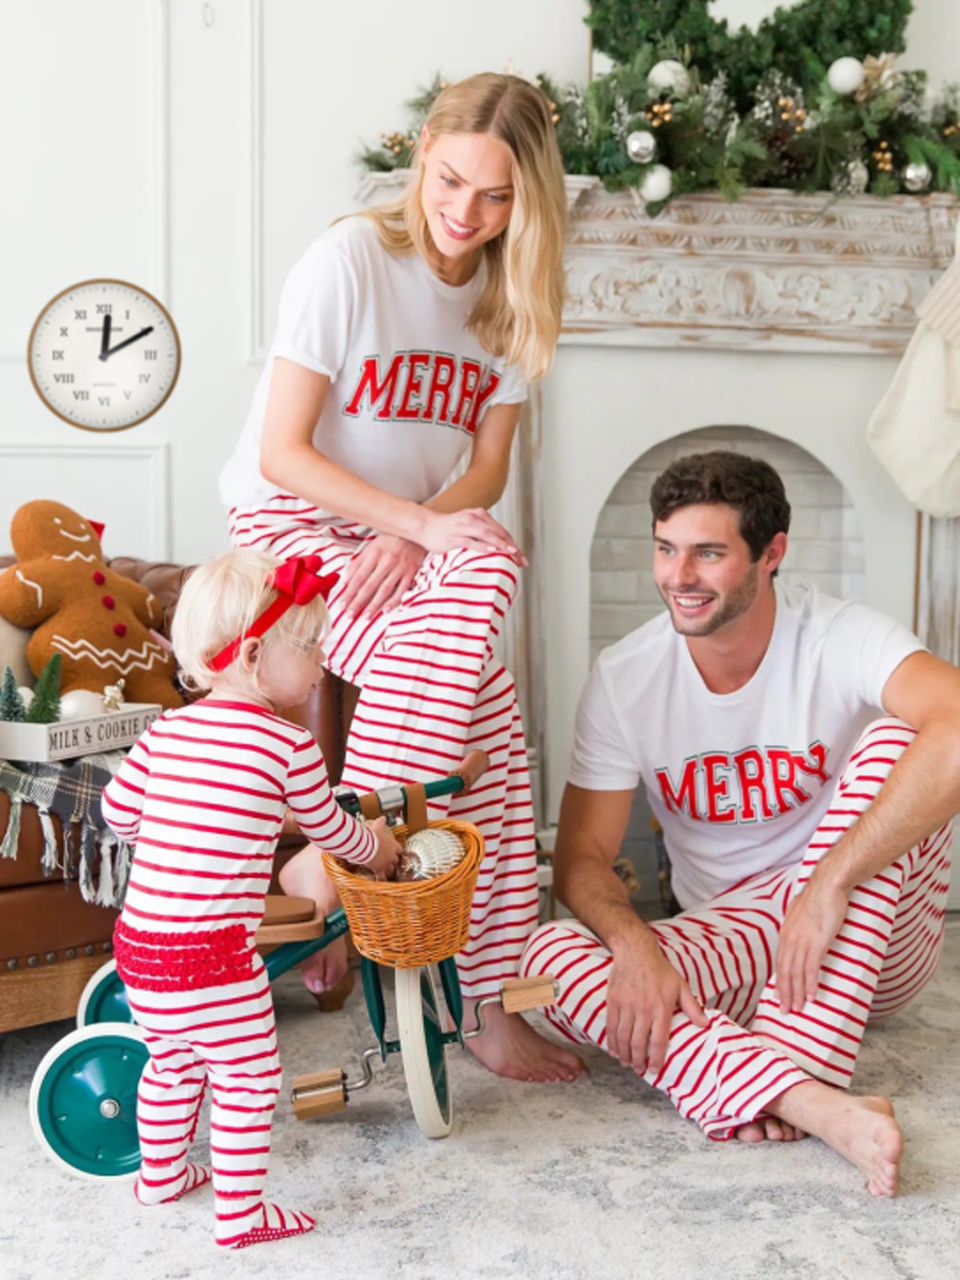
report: 12h10
